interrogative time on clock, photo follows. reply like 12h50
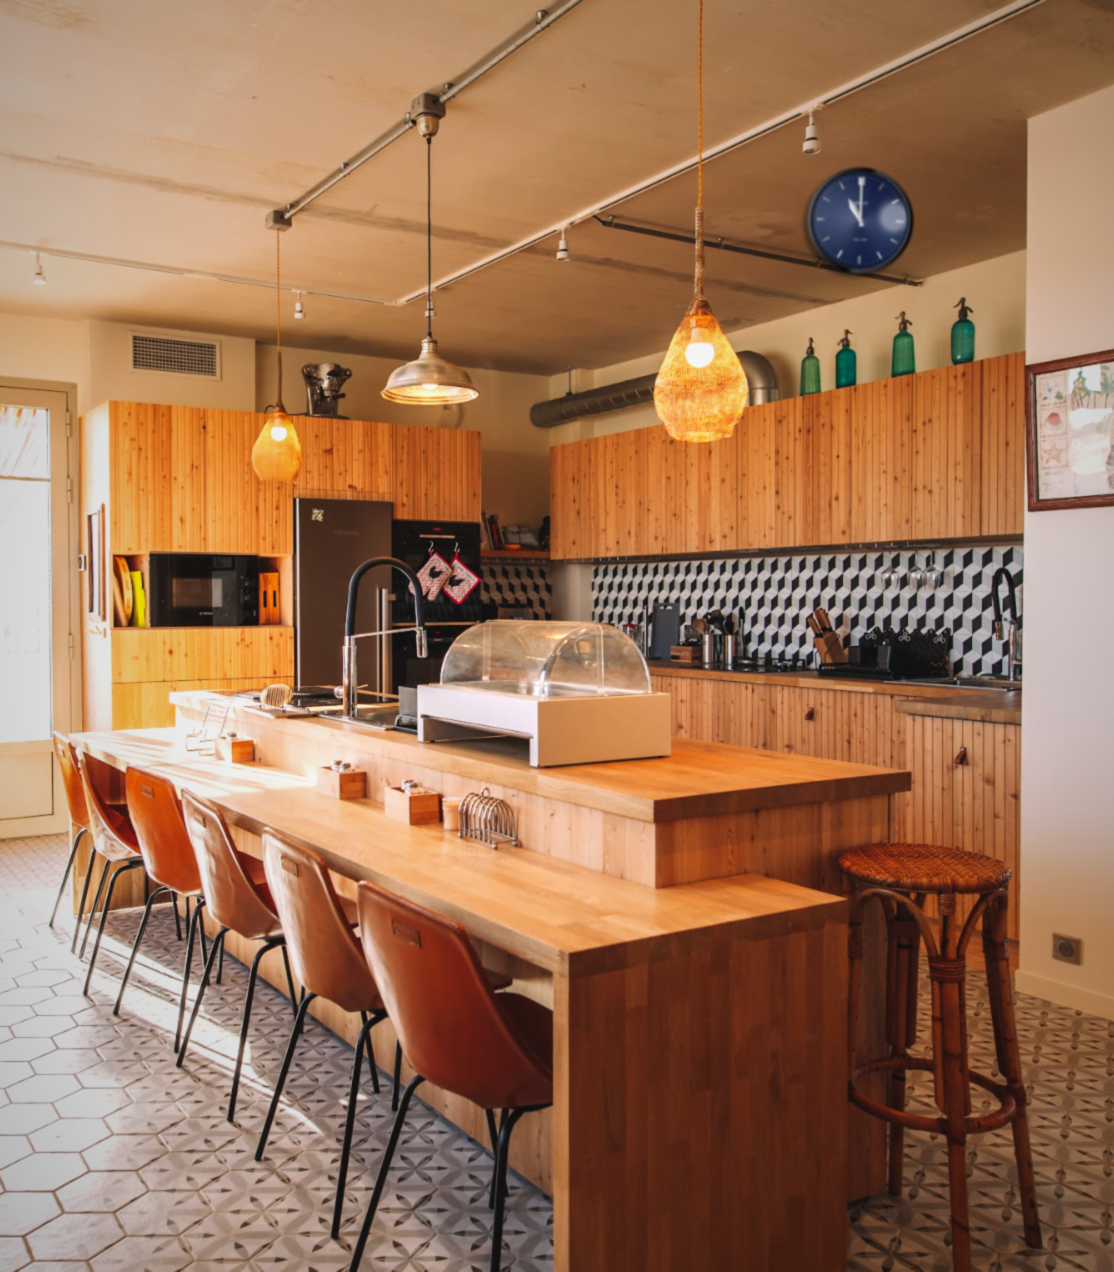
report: 11h00
